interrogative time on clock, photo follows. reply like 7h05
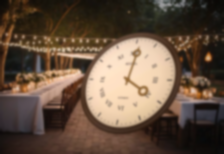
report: 4h01
